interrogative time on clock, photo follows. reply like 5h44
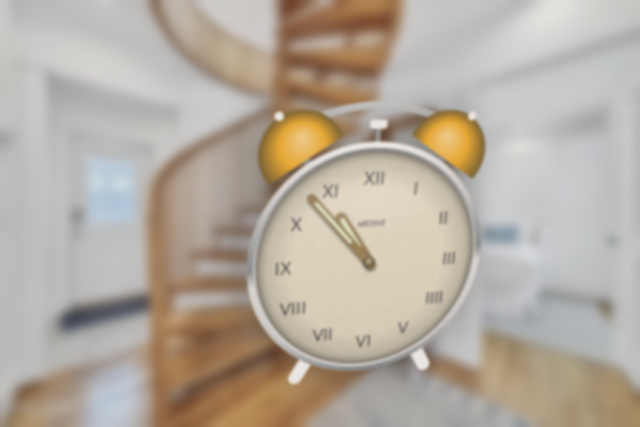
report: 10h53
